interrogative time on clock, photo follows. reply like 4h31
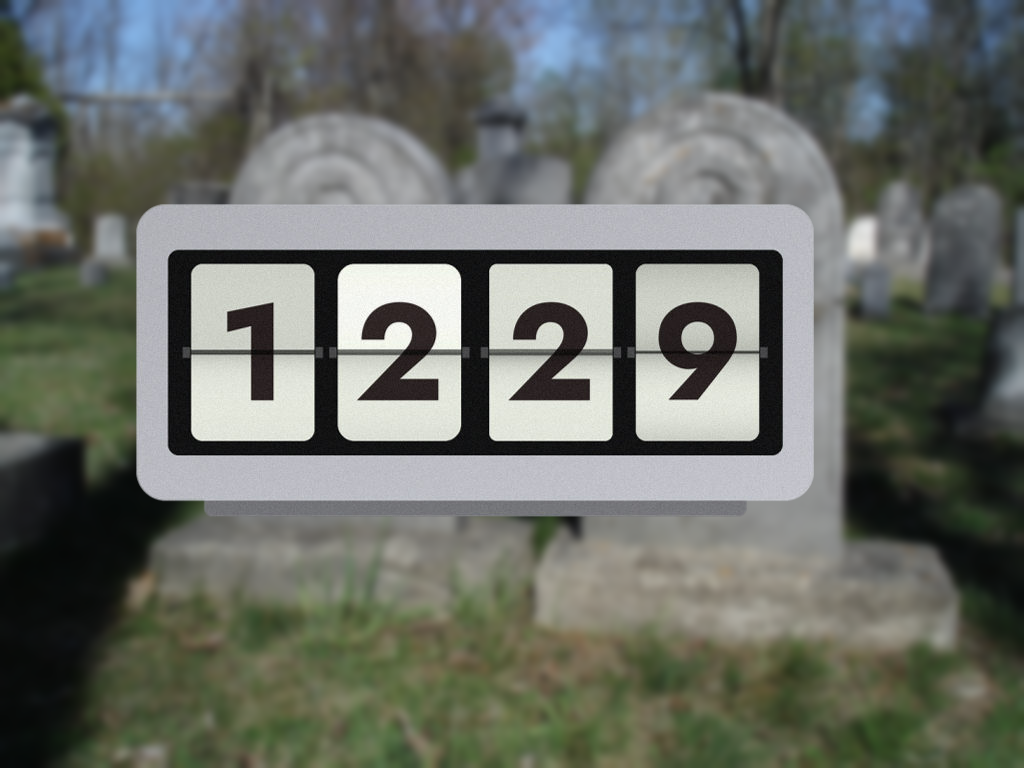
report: 12h29
